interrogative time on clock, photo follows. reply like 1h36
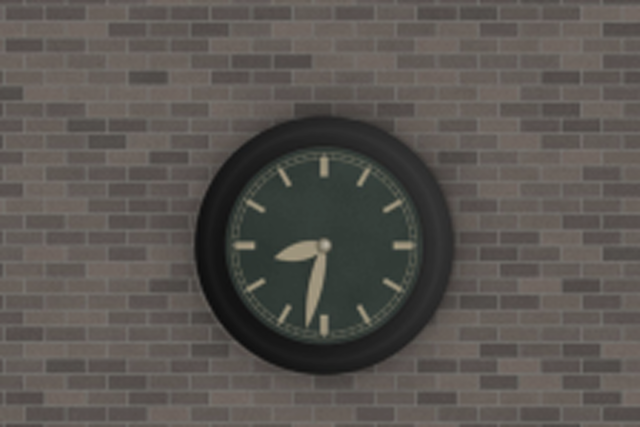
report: 8h32
